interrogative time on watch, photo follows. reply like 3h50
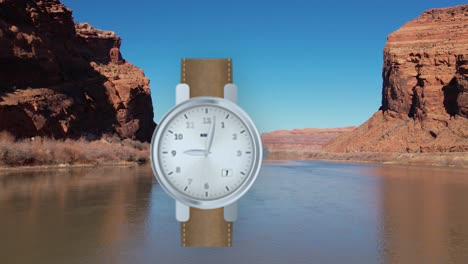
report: 9h02
